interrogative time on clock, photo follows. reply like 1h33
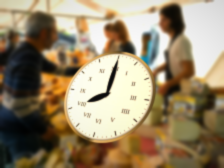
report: 8h00
